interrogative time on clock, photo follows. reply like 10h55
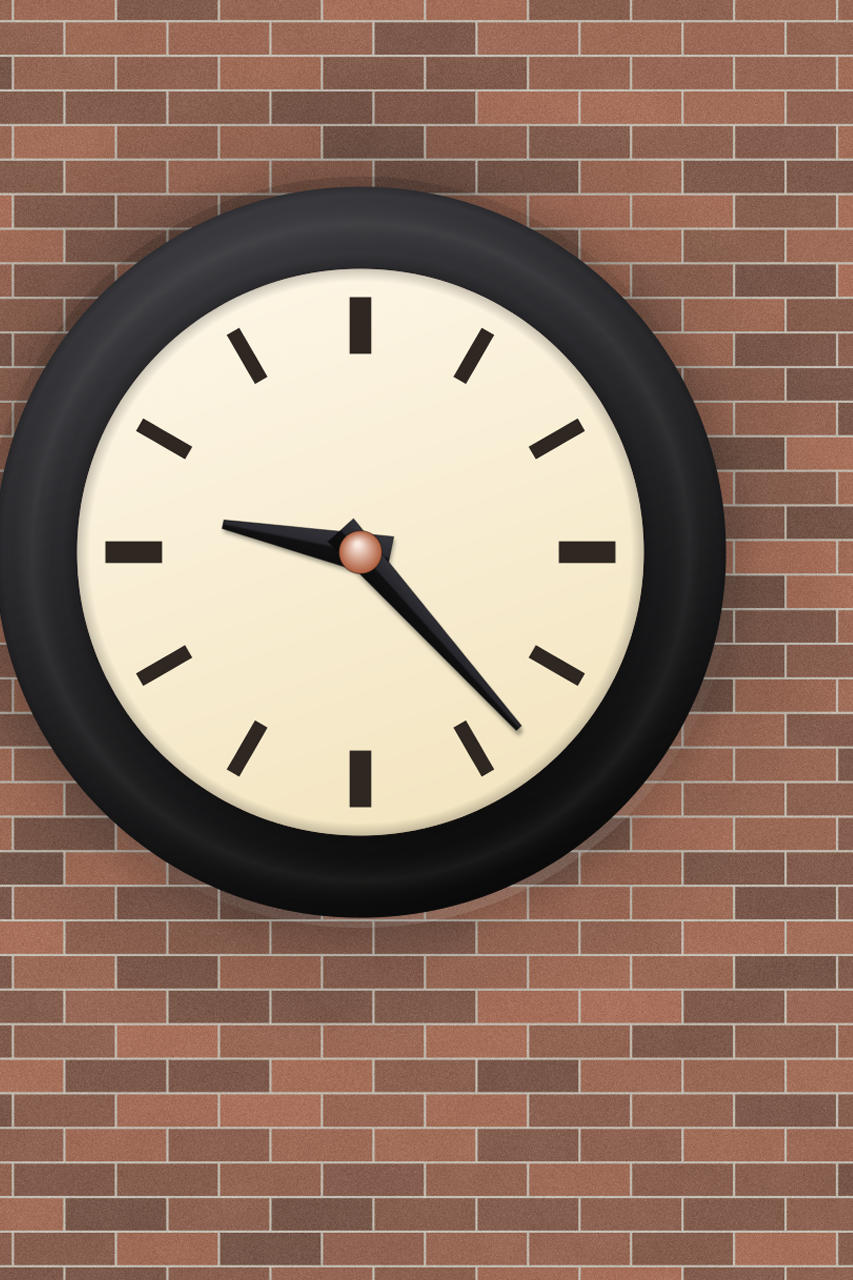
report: 9h23
